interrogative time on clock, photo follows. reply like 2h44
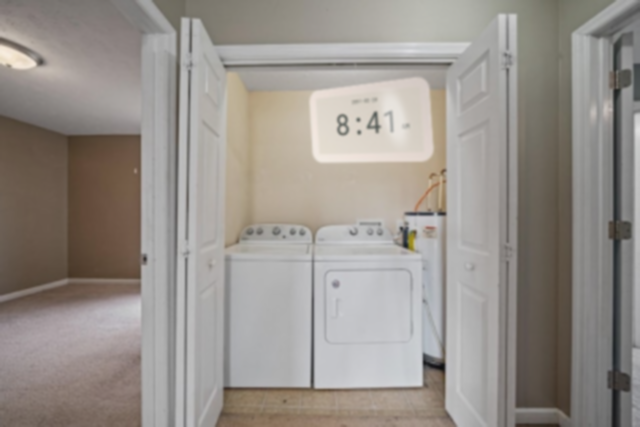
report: 8h41
